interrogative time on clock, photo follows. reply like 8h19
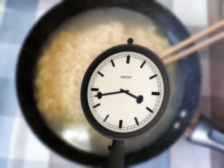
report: 3h43
